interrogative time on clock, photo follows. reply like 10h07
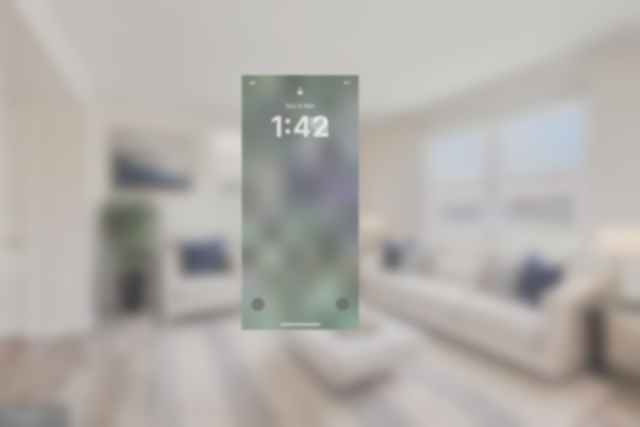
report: 1h42
